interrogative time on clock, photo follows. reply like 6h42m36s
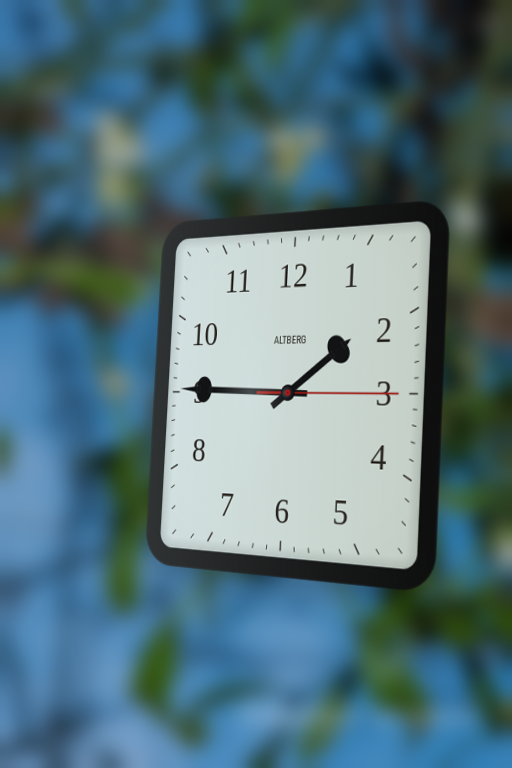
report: 1h45m15s
